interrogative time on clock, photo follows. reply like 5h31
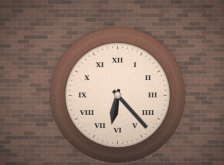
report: 6h23
